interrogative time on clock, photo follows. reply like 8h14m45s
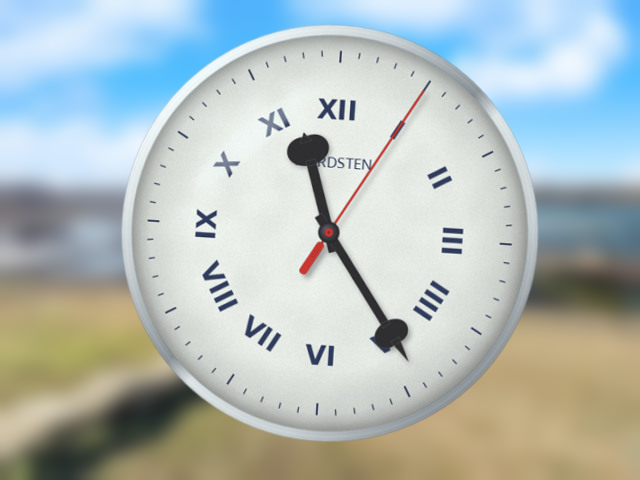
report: 11h24m05s
